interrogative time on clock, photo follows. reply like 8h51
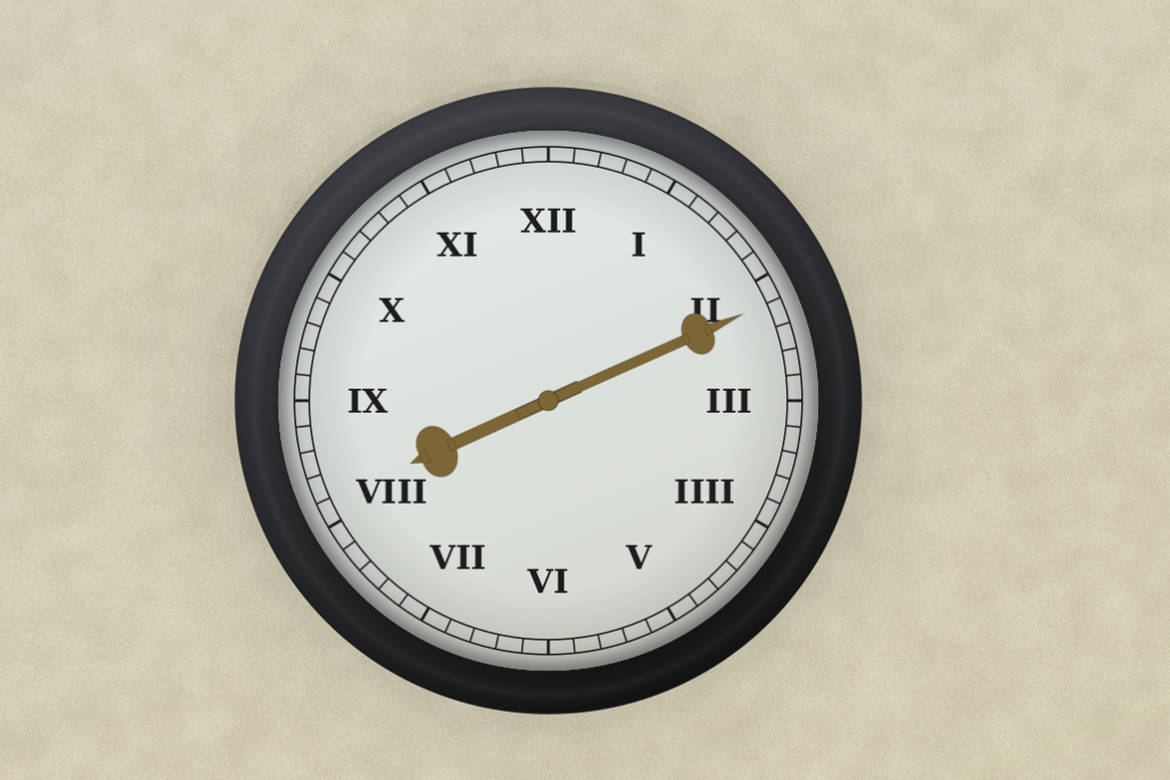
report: 8h11
